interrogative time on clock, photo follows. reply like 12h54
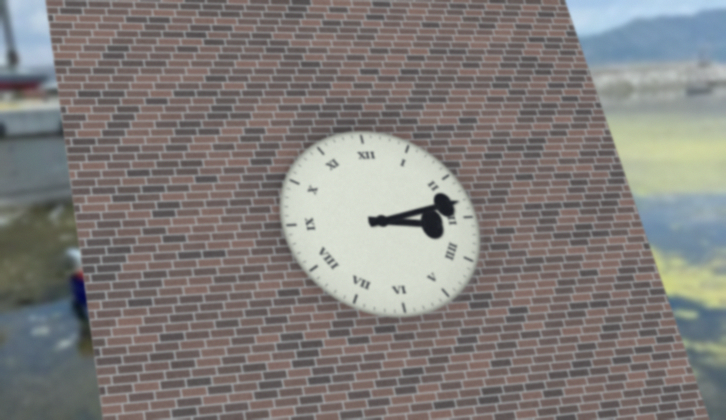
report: 3h13
